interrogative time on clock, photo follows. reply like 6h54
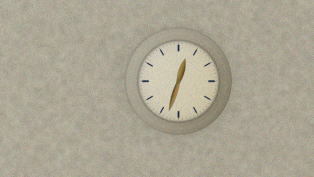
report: 12h33
